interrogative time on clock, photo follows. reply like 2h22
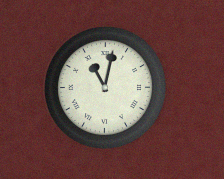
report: 11h02
